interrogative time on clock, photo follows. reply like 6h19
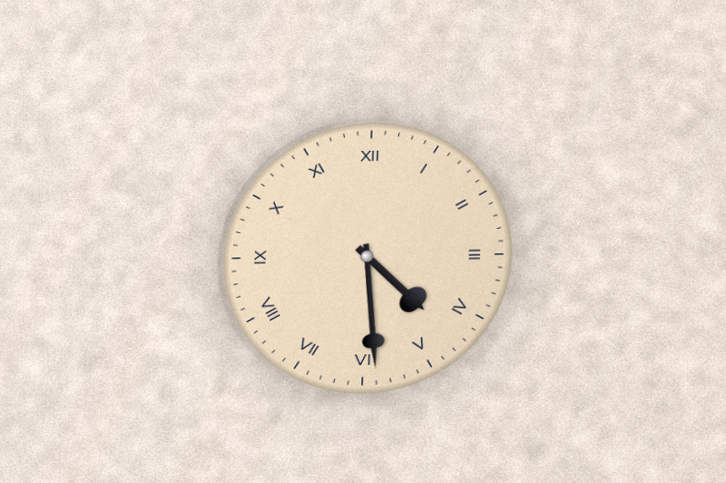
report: 4h29
